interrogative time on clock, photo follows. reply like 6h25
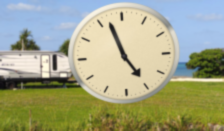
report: 4h57
